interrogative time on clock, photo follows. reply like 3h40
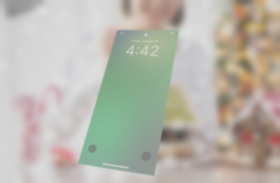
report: 4h42
